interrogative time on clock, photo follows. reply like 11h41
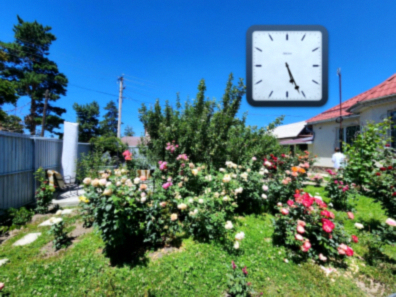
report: 5h26
